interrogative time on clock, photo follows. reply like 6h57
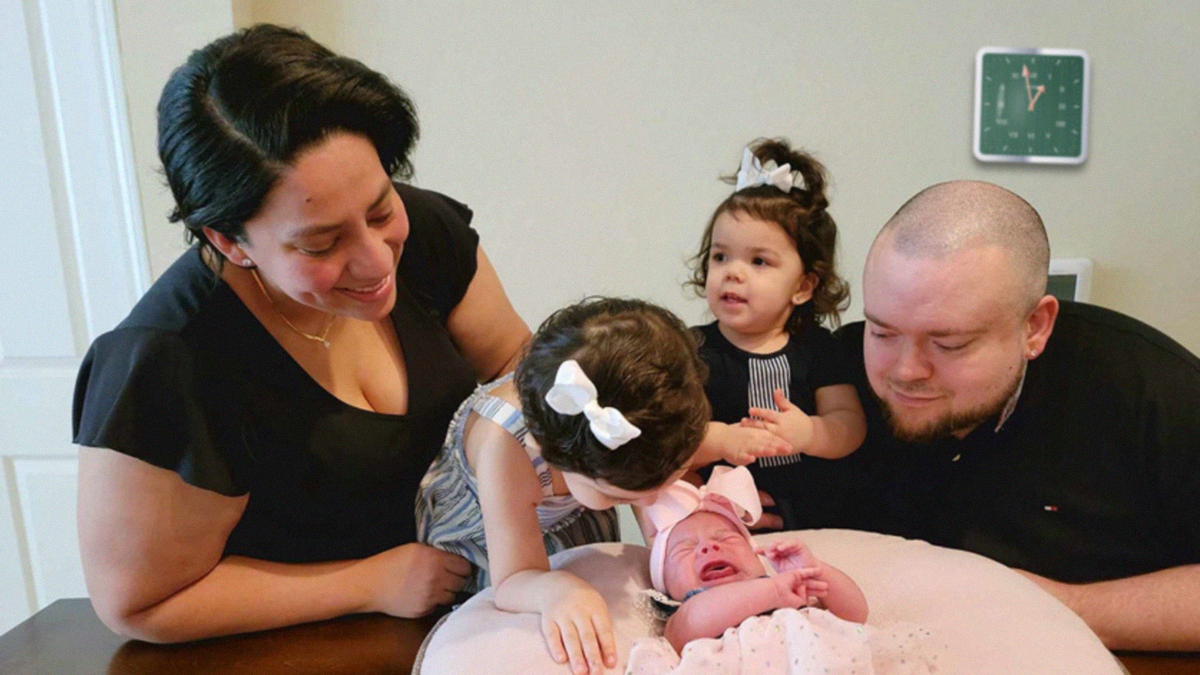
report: 12h58
